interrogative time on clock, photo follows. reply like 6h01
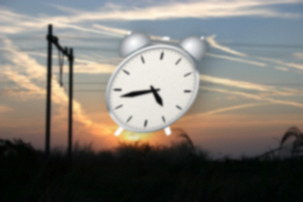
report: 4h43
